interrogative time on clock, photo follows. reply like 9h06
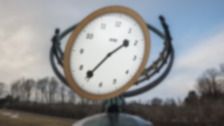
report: 1h36
